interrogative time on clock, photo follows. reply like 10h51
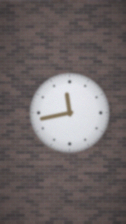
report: 11h43
